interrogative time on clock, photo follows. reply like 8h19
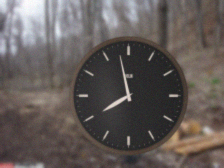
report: 7h58
